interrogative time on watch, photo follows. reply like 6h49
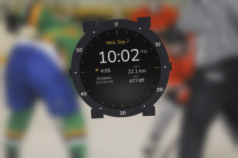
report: 10h02
